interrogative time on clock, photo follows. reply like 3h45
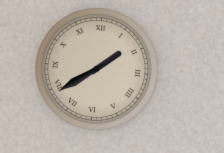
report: 1h39
